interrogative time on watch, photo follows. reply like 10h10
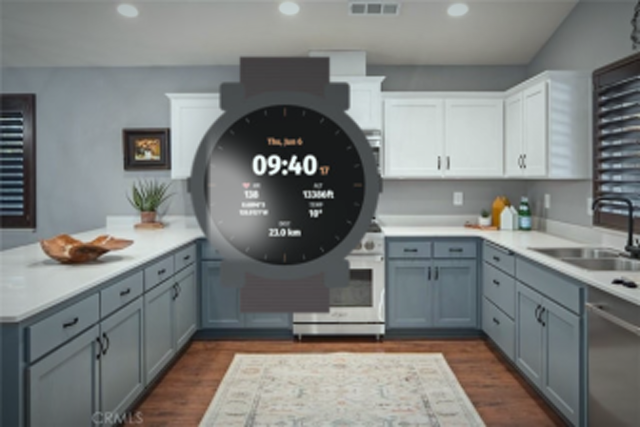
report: 9h40
